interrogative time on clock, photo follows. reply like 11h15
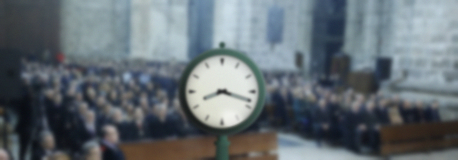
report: 8h18
